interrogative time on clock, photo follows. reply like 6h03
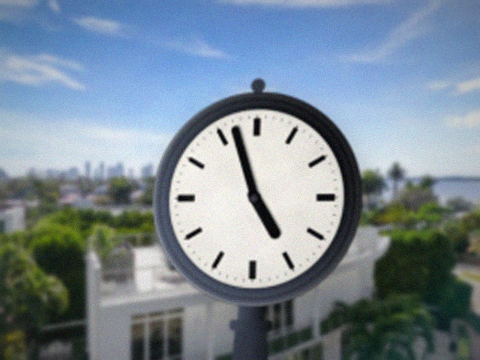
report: 4h57
